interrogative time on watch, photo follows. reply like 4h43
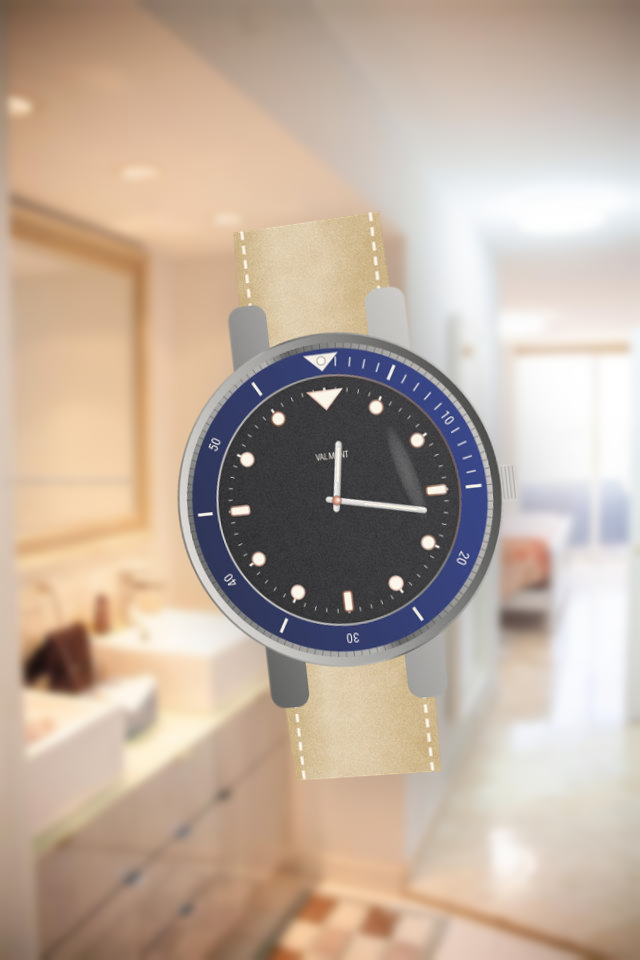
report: 12h17
